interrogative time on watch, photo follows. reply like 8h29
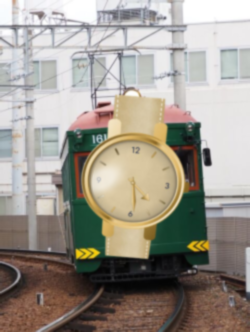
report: 4h29
